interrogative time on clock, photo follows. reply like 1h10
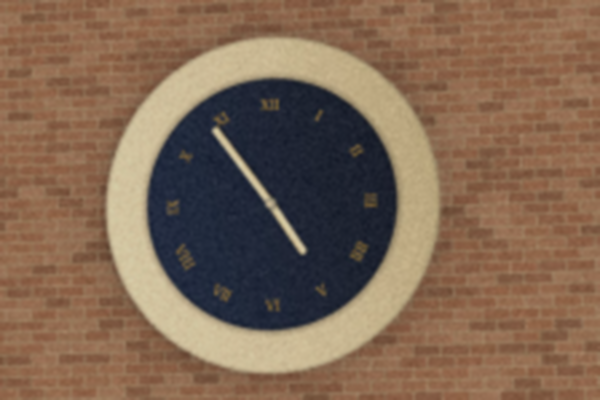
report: 4h54
